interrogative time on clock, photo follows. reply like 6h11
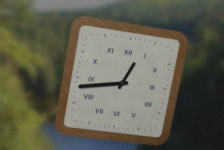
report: 12h43
